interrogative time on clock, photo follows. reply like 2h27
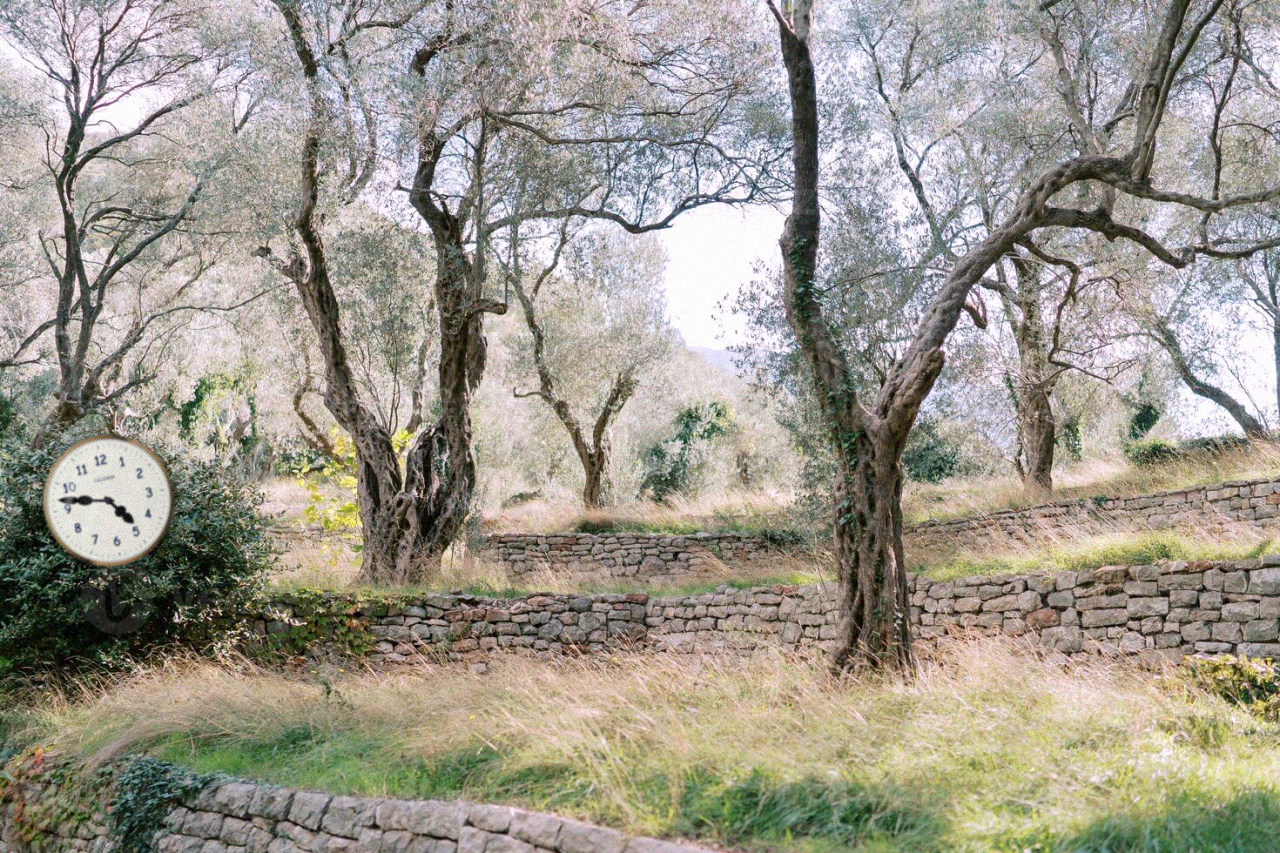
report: 4h47
